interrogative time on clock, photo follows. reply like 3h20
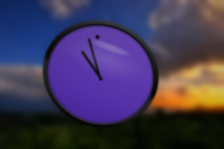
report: 10h58
